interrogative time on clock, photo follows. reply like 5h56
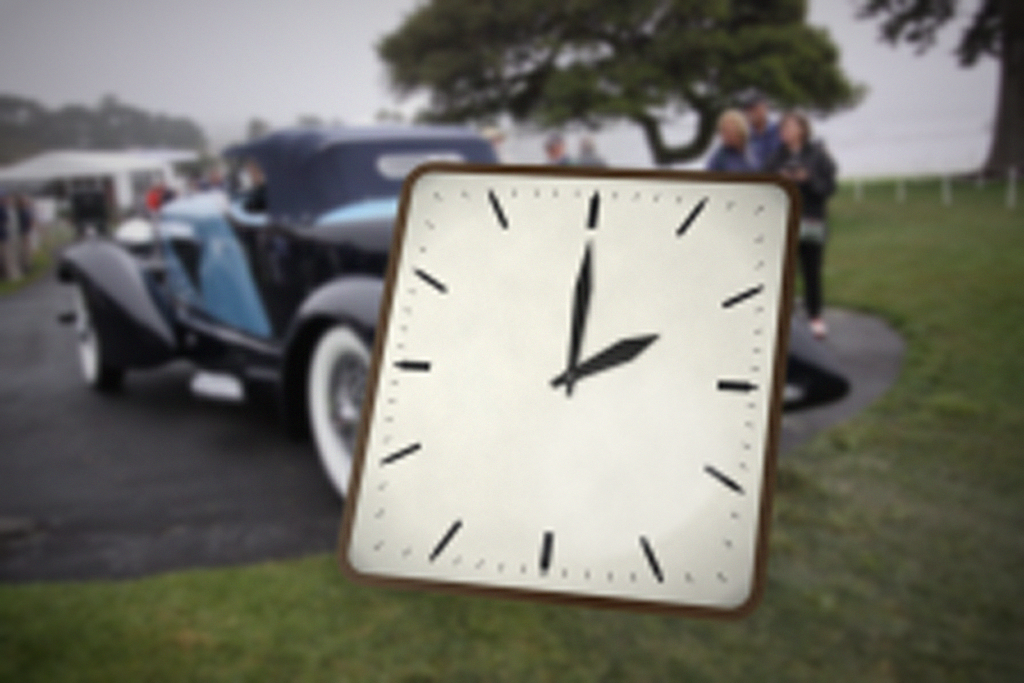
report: 2h00
